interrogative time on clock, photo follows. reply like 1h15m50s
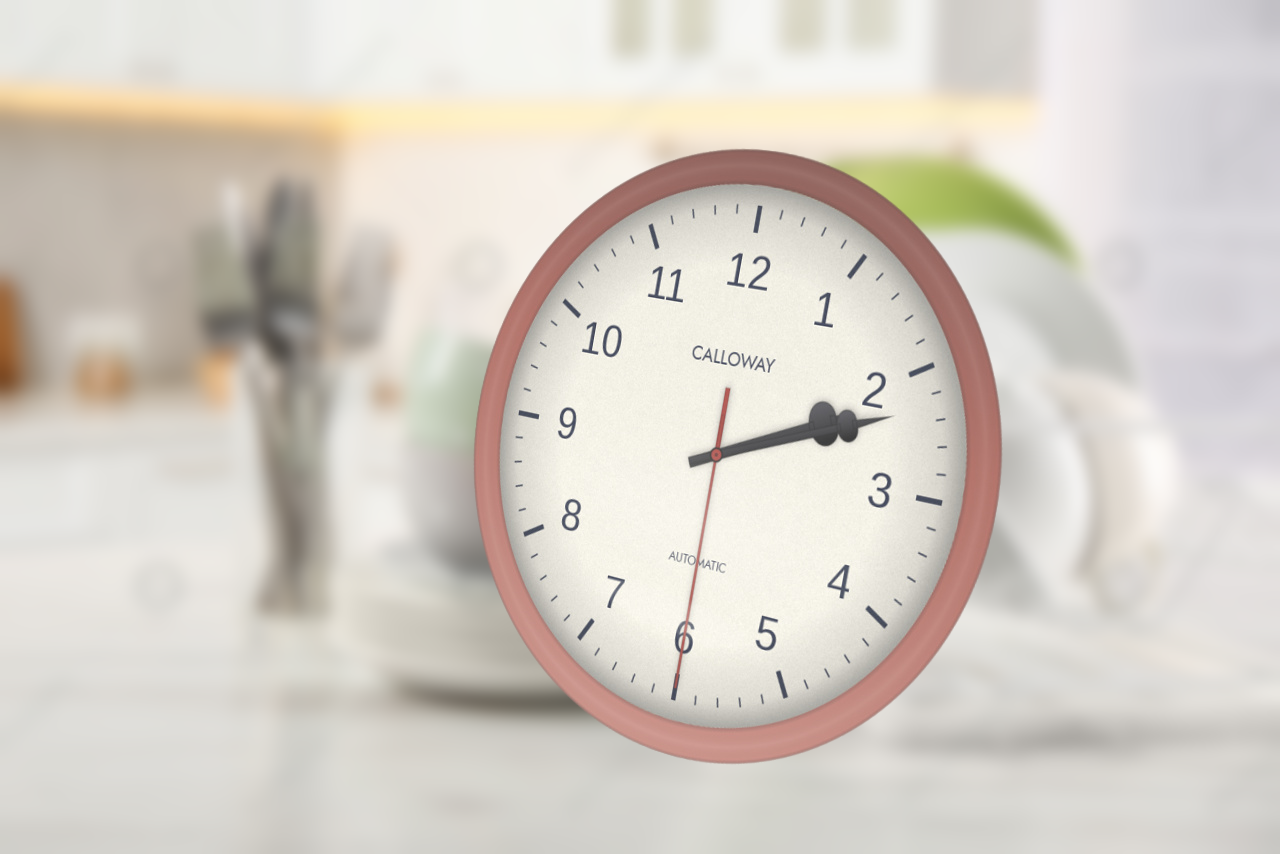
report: 2h11m30s
